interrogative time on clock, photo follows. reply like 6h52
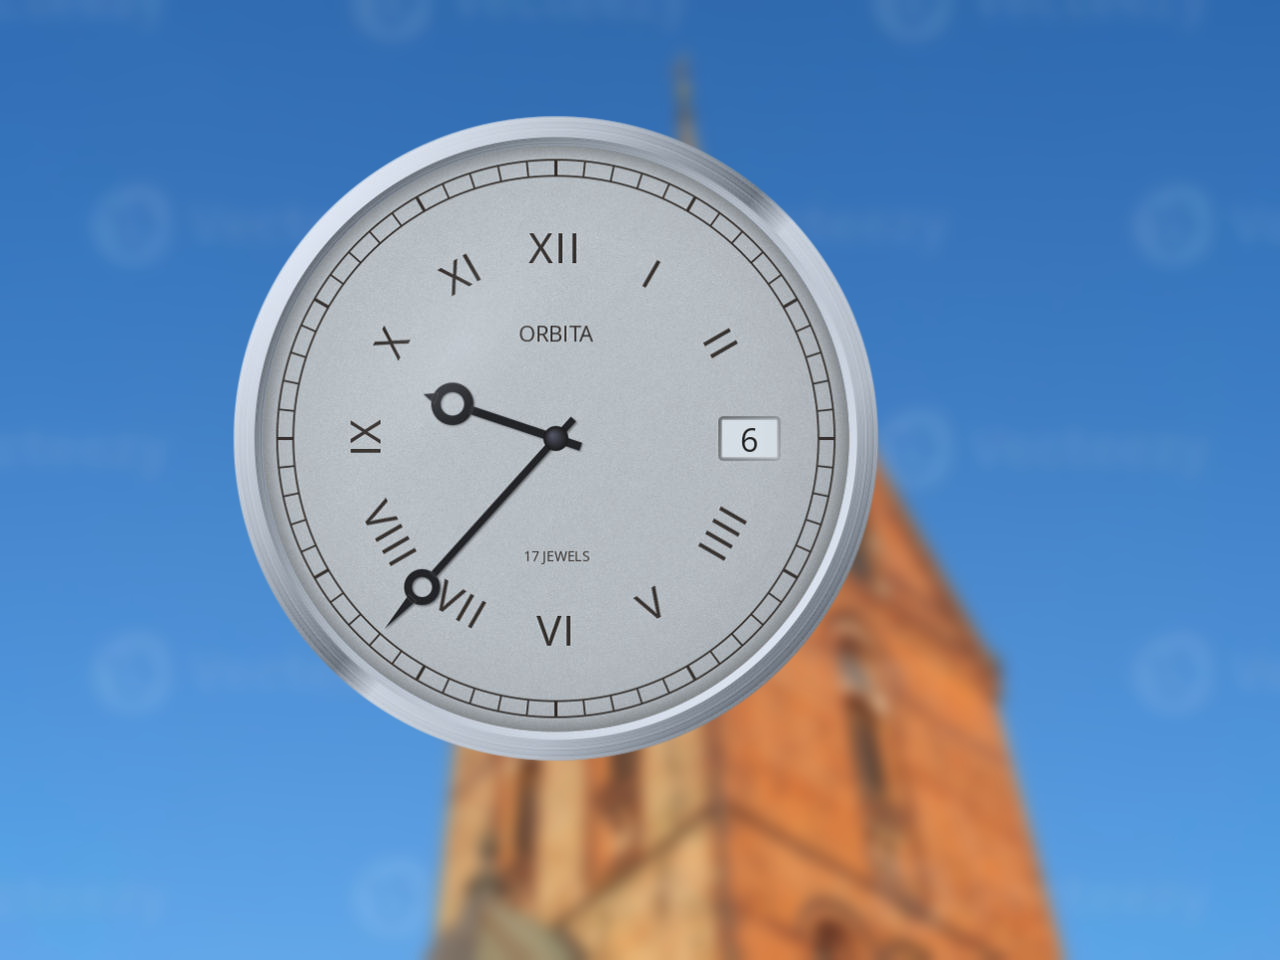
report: 9h37
